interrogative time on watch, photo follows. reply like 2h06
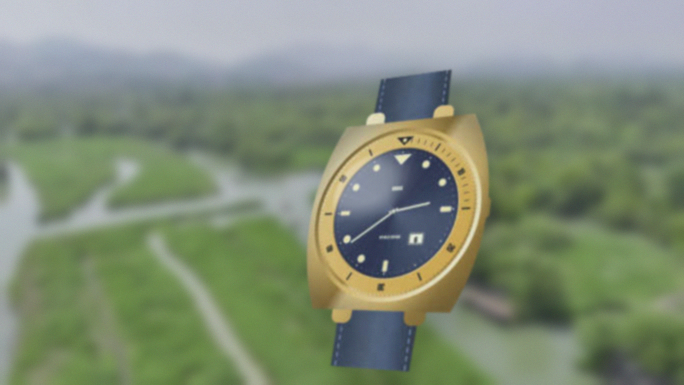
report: 2h39
